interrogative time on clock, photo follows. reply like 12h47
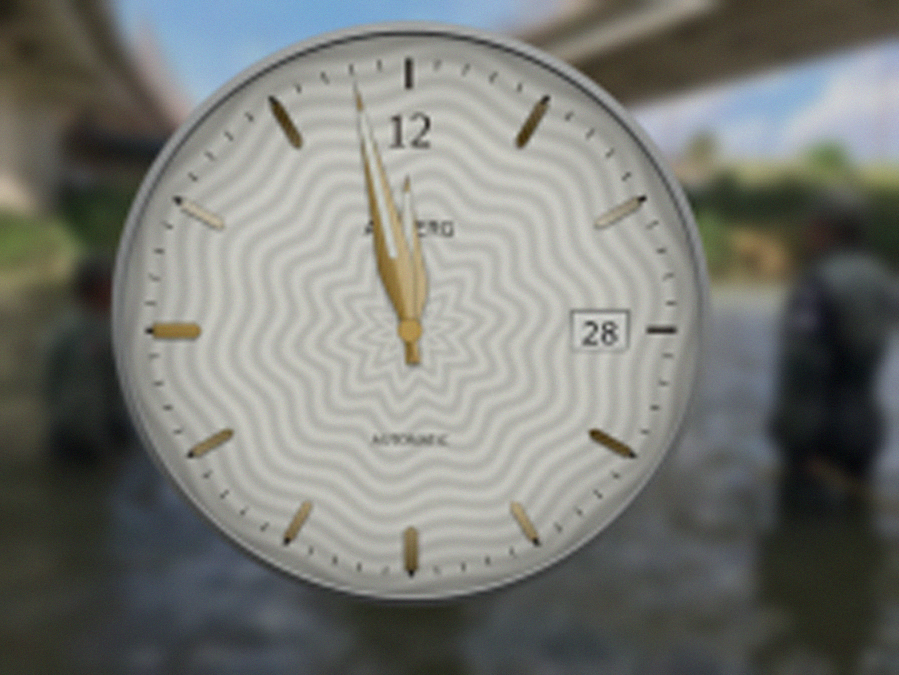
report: 11h58
